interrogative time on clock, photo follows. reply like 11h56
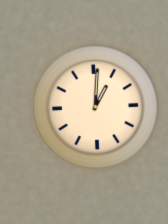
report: 1h01
